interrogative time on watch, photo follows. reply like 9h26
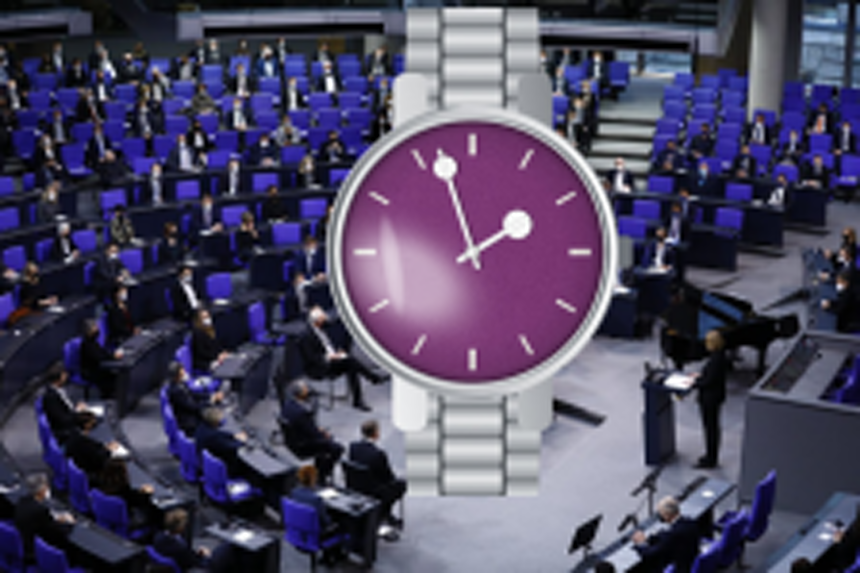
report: 1h57
